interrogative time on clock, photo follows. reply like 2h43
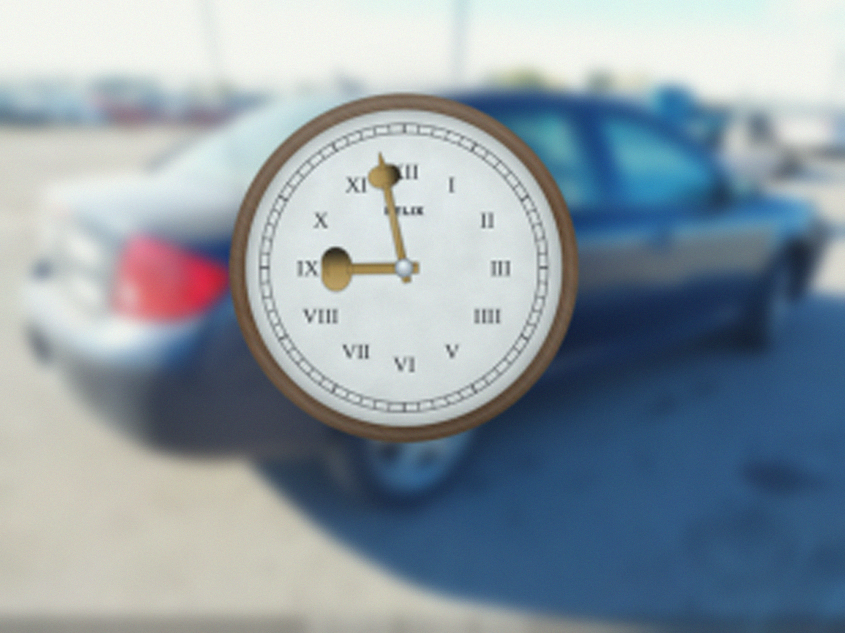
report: 8h58
